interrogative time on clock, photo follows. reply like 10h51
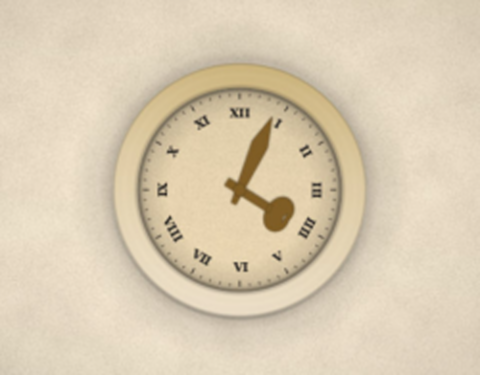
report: 4h04
